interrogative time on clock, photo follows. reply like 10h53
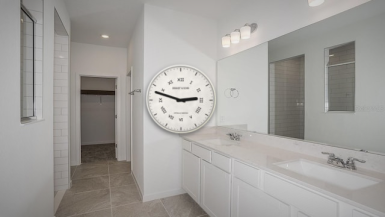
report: 2h48
